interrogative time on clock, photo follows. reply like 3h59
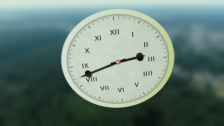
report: 2h42
